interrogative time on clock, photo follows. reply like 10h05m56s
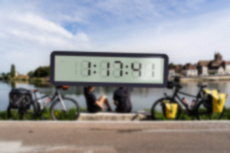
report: 1h17m41s
